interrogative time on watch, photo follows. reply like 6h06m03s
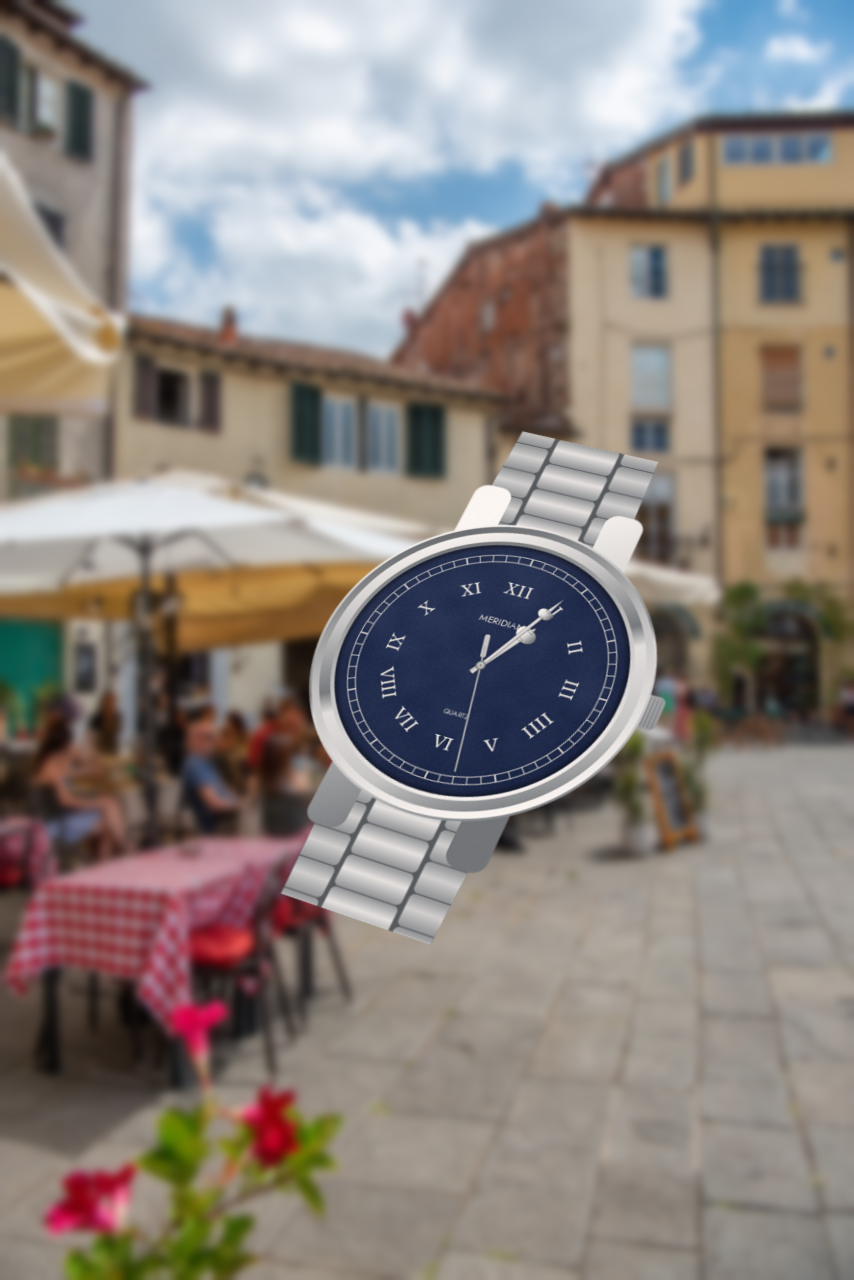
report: 1h04m28s
